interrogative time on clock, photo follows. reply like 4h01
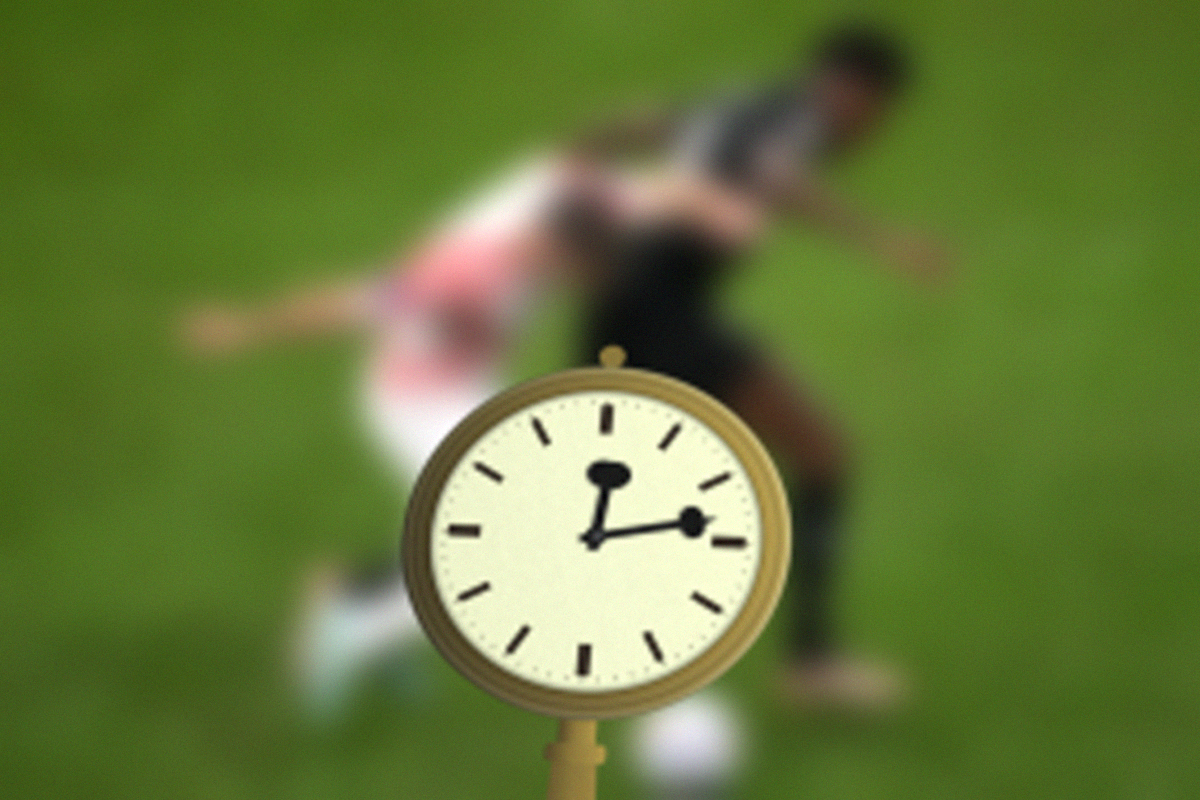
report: 12h13
